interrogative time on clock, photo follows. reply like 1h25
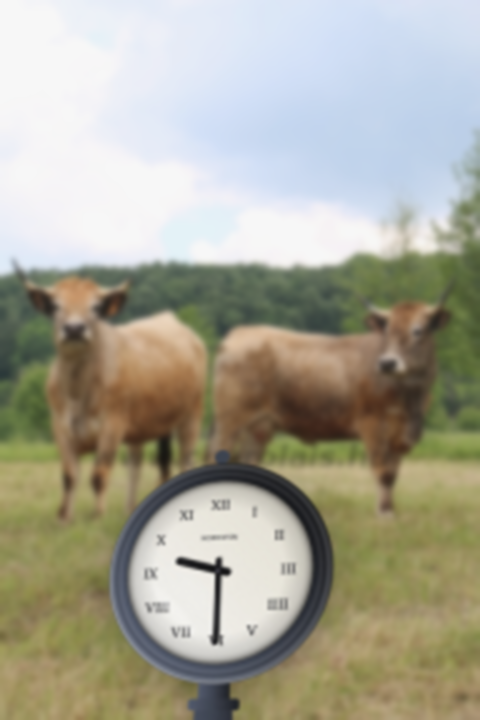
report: 9h30
